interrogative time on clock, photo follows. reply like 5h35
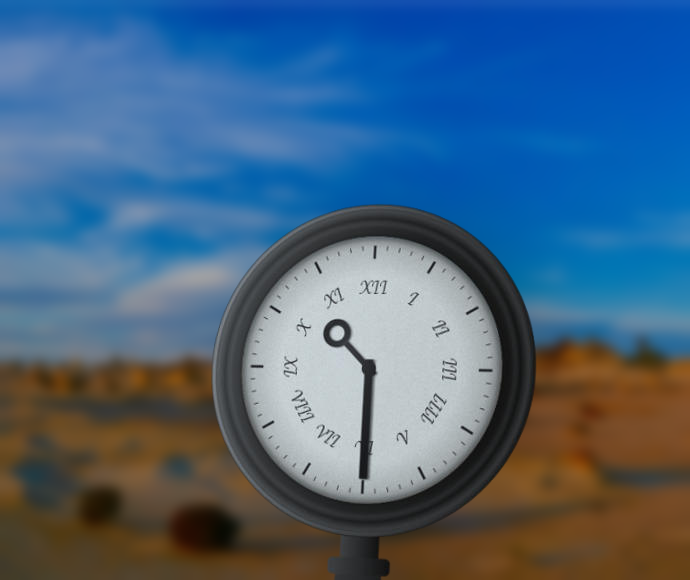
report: 10h30
